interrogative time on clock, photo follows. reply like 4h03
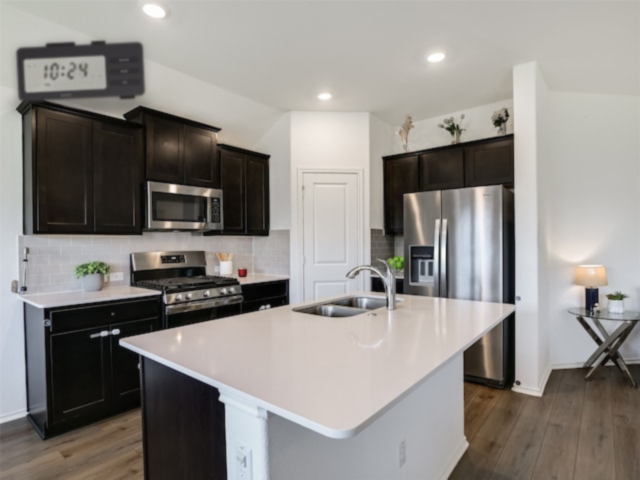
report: 10h24
